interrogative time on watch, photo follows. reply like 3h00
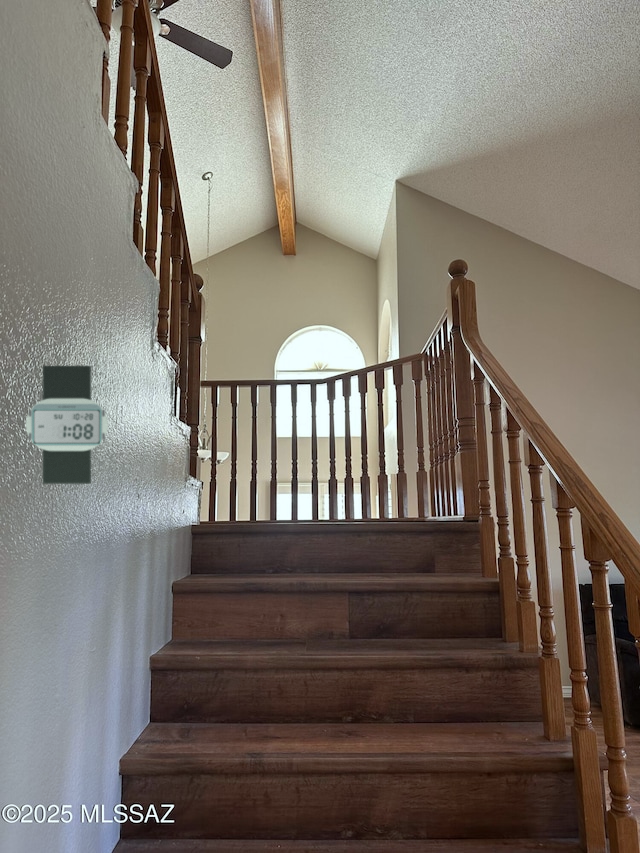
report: 1h08
